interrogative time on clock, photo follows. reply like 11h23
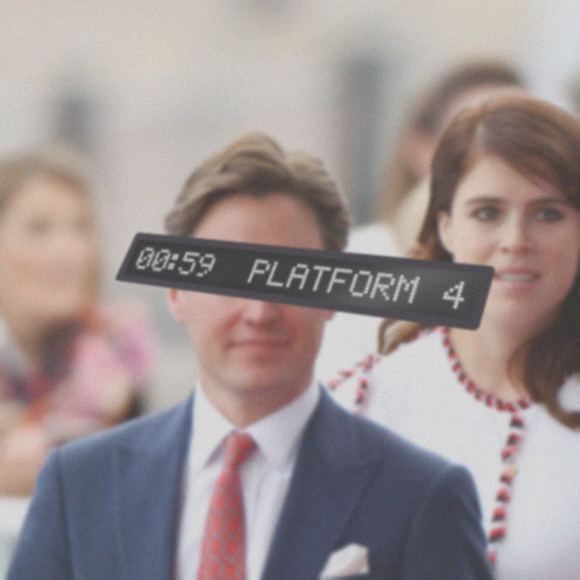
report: 0h59
